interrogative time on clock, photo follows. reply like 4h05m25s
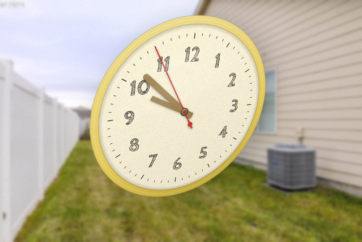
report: 9h51m55s
